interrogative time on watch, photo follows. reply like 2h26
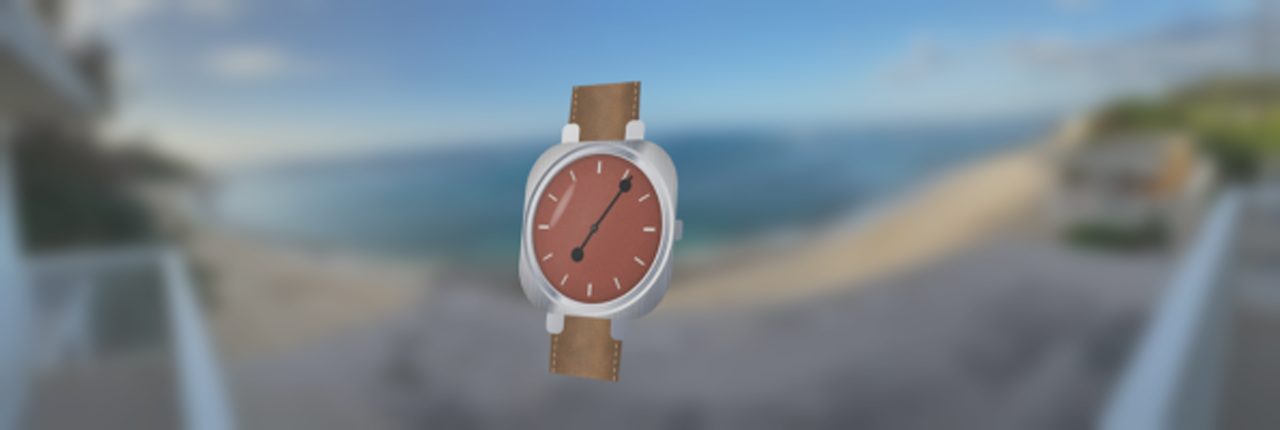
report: 7h06
